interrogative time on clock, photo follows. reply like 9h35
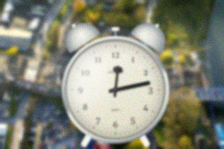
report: 12h13
